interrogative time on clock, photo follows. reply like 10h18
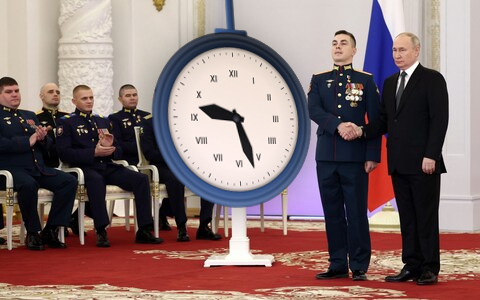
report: 9h27
